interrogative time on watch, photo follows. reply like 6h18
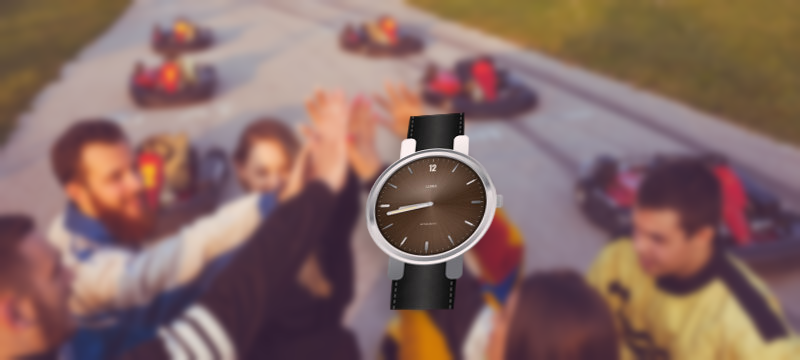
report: 8h43
